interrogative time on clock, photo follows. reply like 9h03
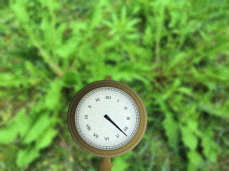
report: 4h22
